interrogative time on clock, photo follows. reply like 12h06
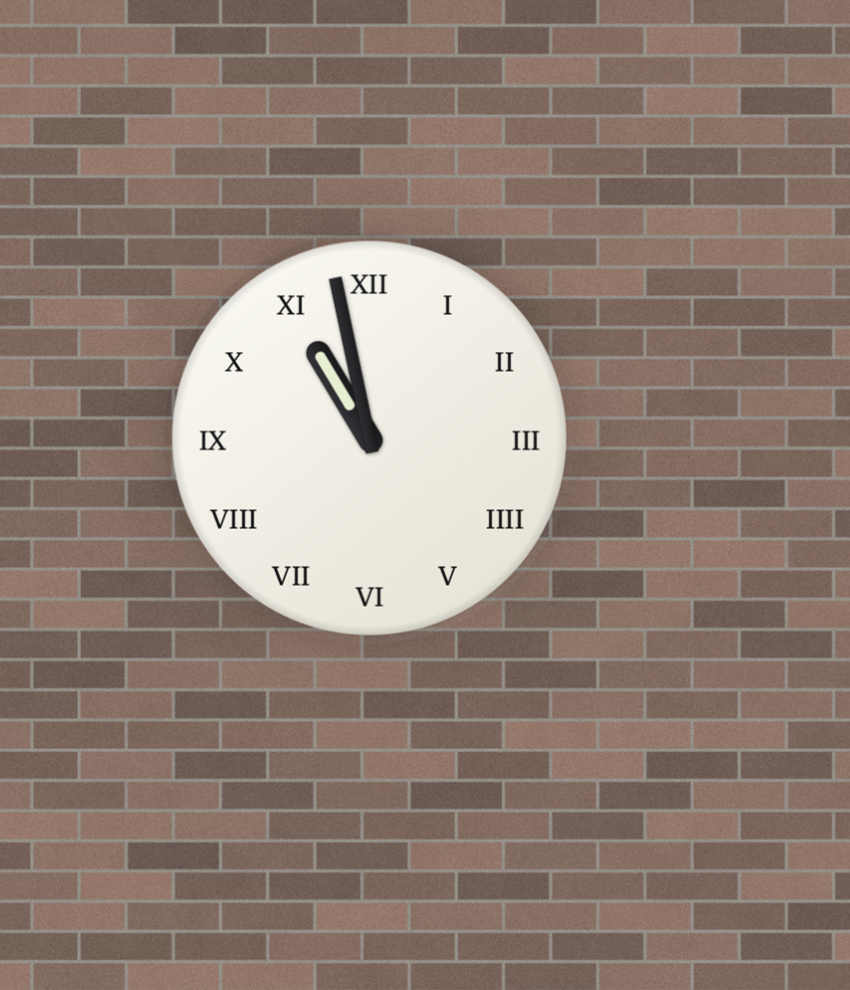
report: 10h58
